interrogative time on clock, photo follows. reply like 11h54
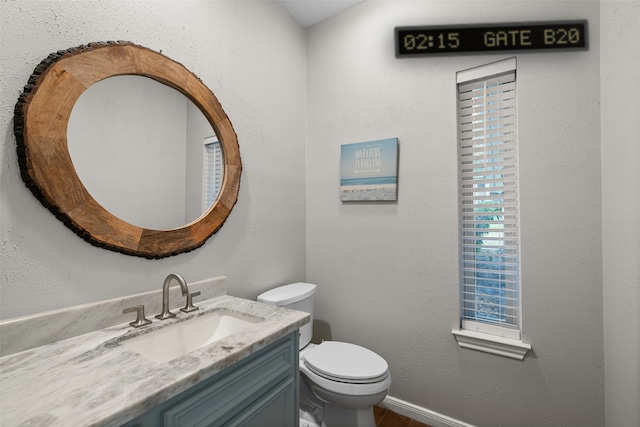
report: 2h15
